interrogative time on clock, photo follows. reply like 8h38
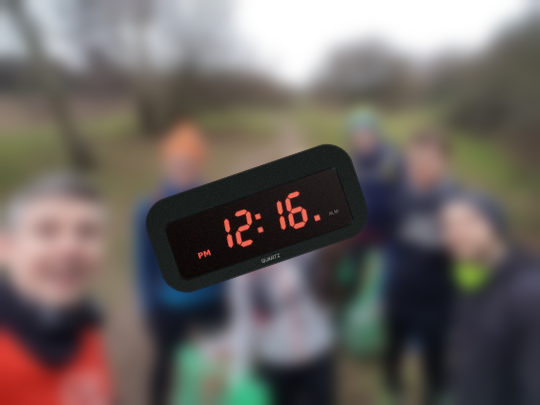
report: 12h16
